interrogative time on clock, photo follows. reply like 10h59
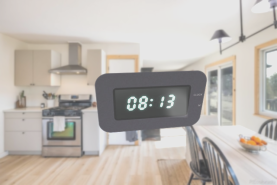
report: 8h13
